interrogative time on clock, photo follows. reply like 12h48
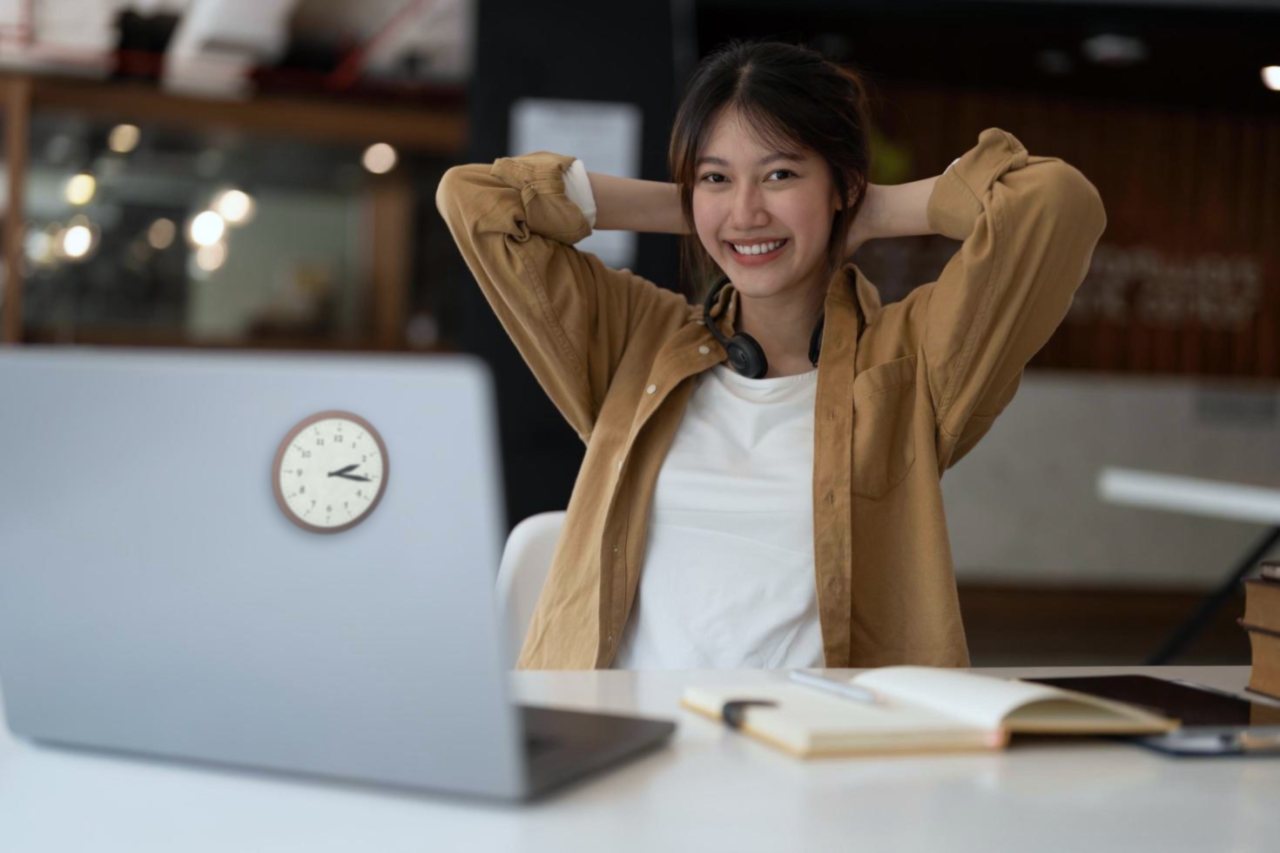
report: 2h16
